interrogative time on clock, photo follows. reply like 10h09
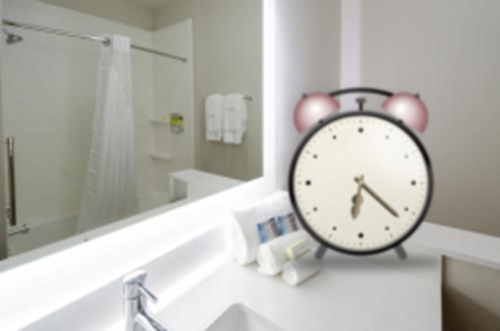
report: 6h22
